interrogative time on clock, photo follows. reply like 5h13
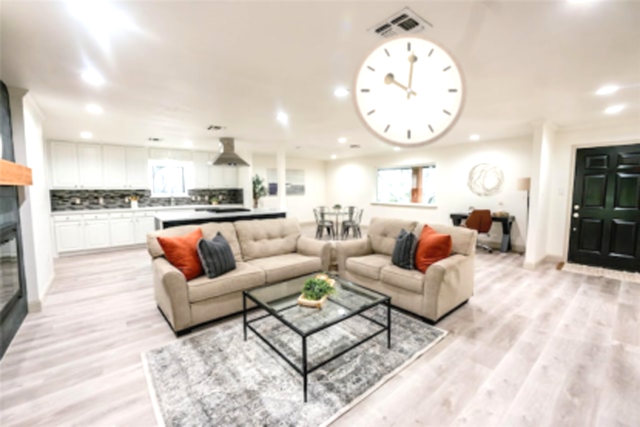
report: 10h01
